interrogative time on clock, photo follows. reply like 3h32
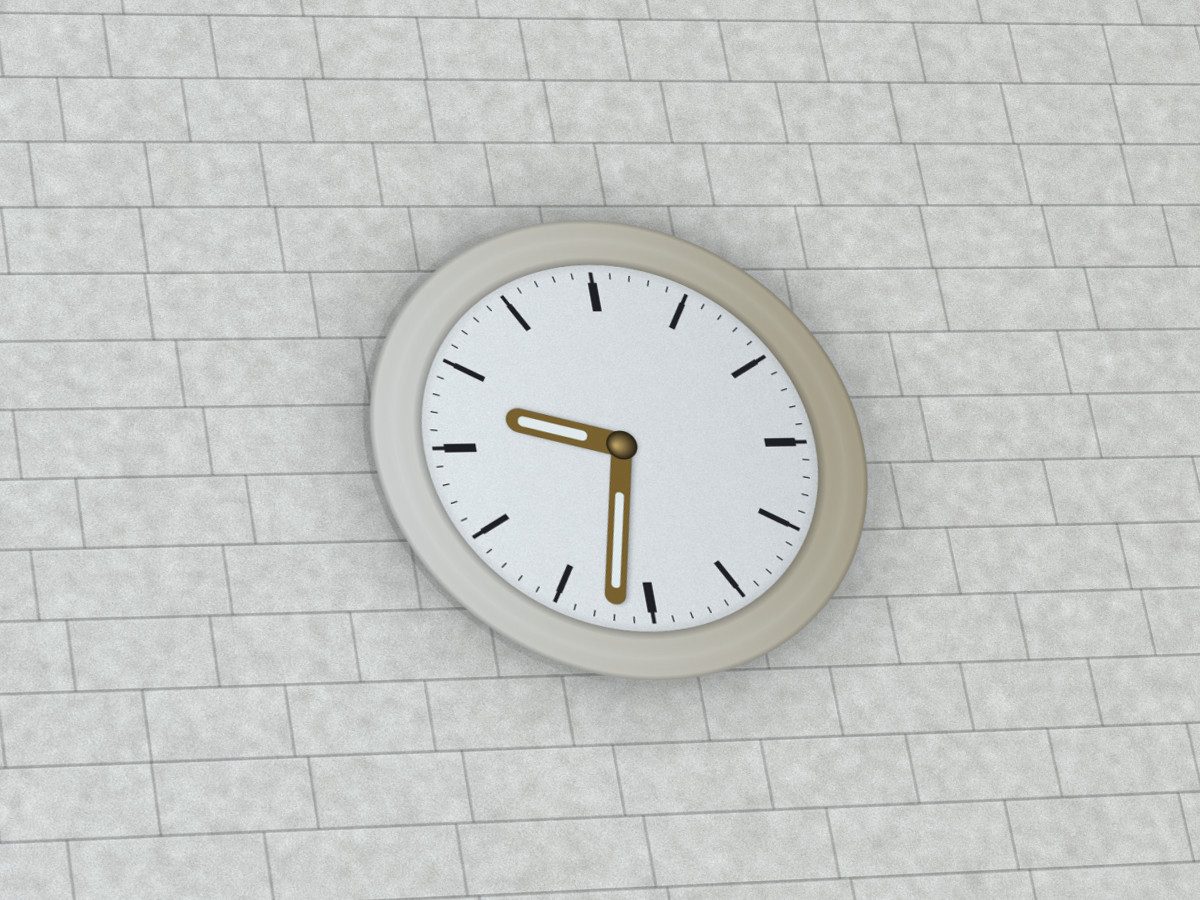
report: 9h32
